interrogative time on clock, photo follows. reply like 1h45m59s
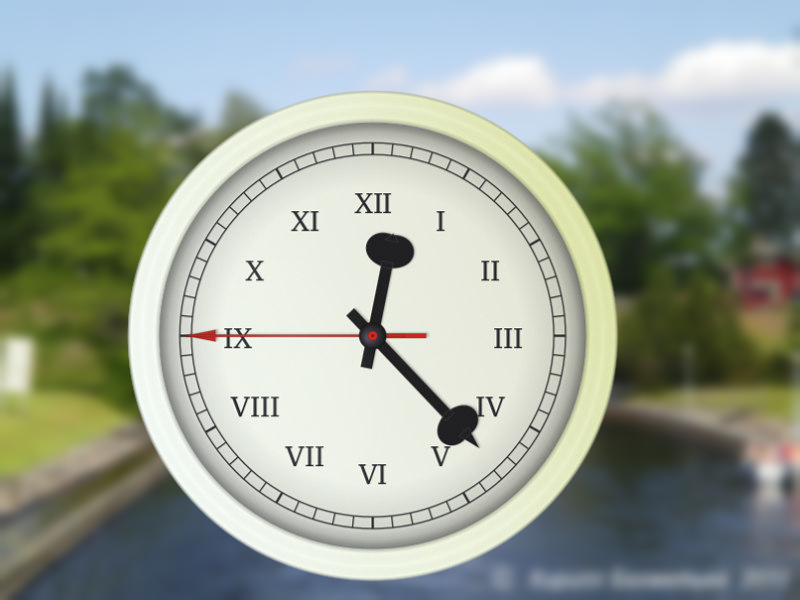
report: 12h22m45s
